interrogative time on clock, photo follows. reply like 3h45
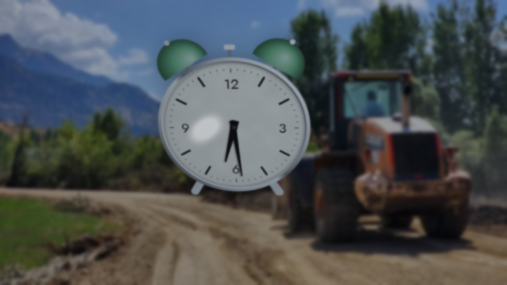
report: 6h29
